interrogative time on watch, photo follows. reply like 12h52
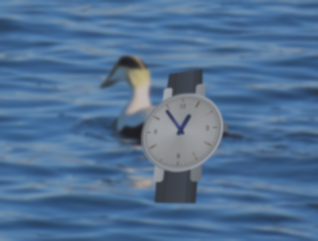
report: 12h54
